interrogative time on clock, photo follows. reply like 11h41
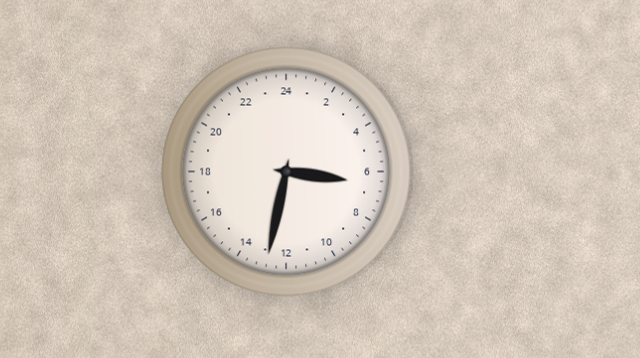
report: 6h32
